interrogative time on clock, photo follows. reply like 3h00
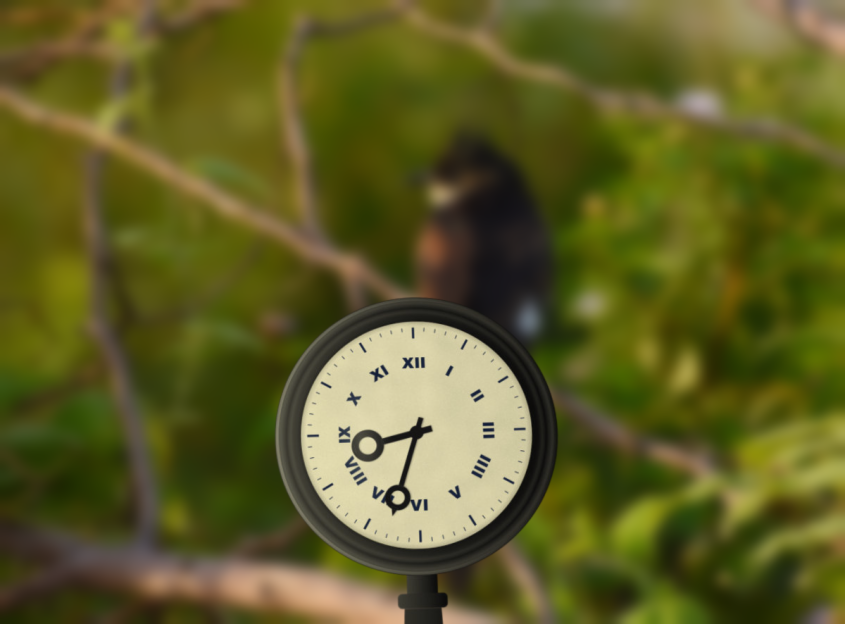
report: 8h33
